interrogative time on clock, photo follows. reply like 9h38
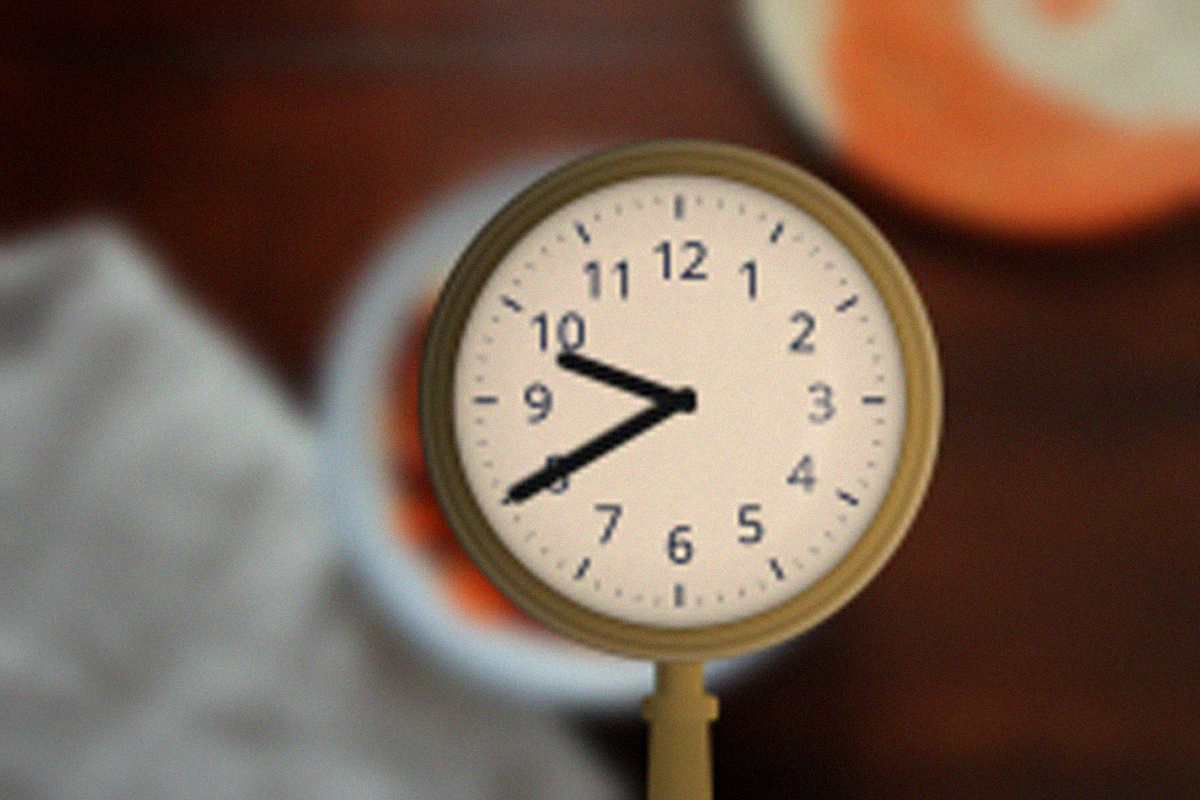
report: 9h40
